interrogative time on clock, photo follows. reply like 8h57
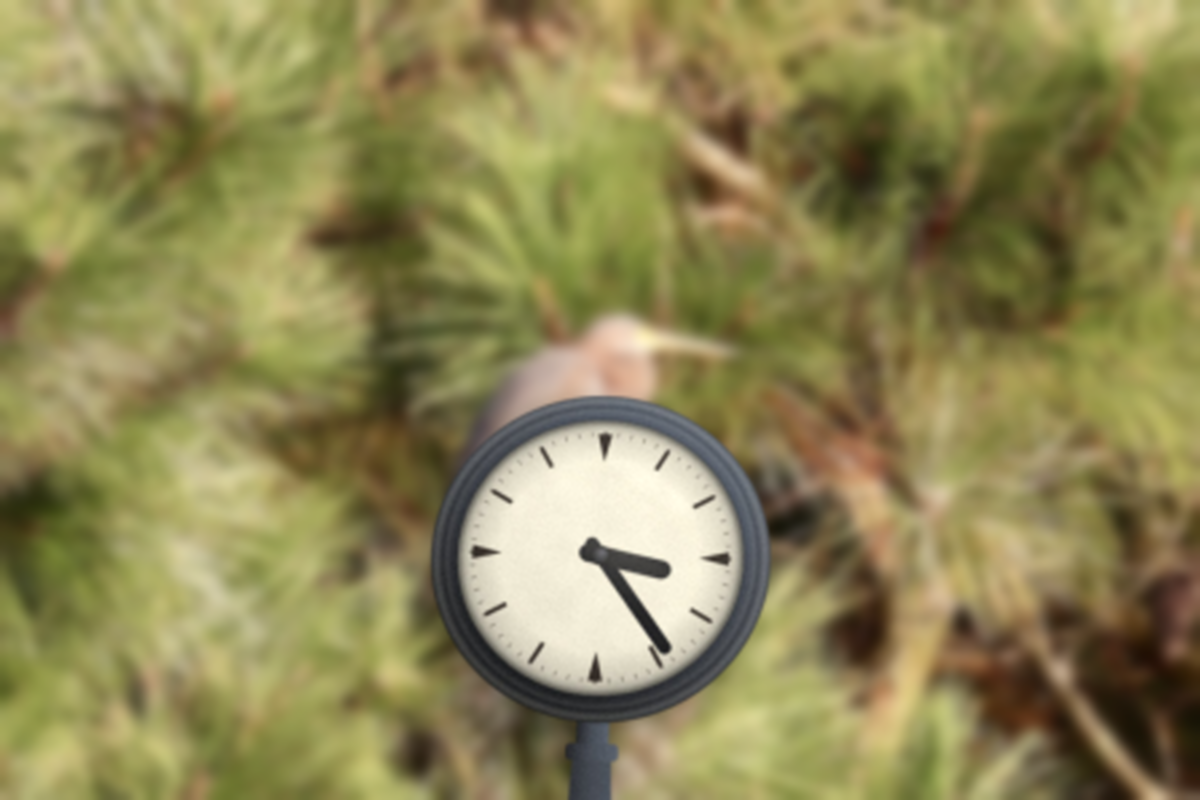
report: 3h24
